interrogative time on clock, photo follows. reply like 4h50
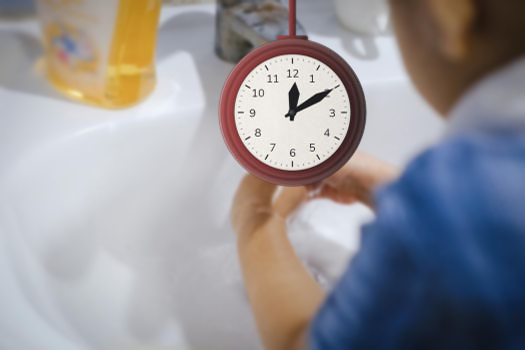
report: 12h10
